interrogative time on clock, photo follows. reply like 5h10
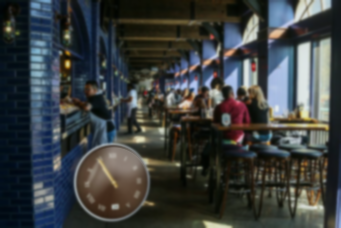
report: 10h55
